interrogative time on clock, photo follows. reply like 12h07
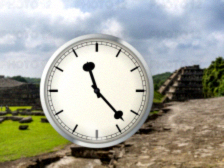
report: 11h23
